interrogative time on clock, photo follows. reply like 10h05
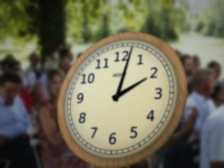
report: 2h02
